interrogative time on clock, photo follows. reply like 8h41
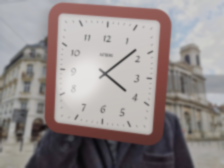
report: 4h08
